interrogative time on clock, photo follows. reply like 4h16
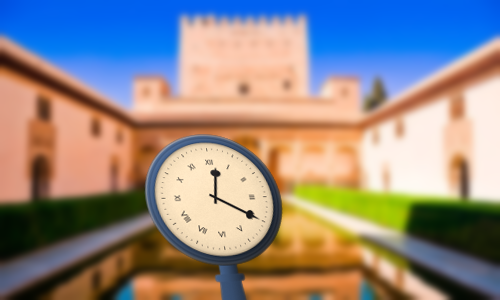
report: 12h20
